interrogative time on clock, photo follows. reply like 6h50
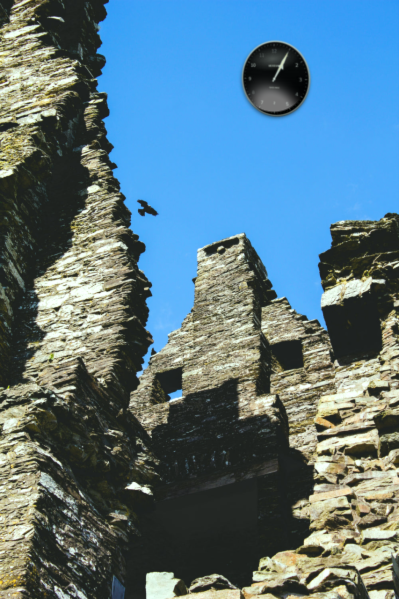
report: 1h05
